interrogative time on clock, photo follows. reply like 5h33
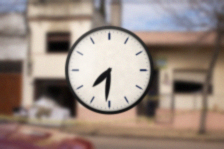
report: 7h31
